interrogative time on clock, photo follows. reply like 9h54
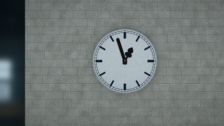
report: 12h57
